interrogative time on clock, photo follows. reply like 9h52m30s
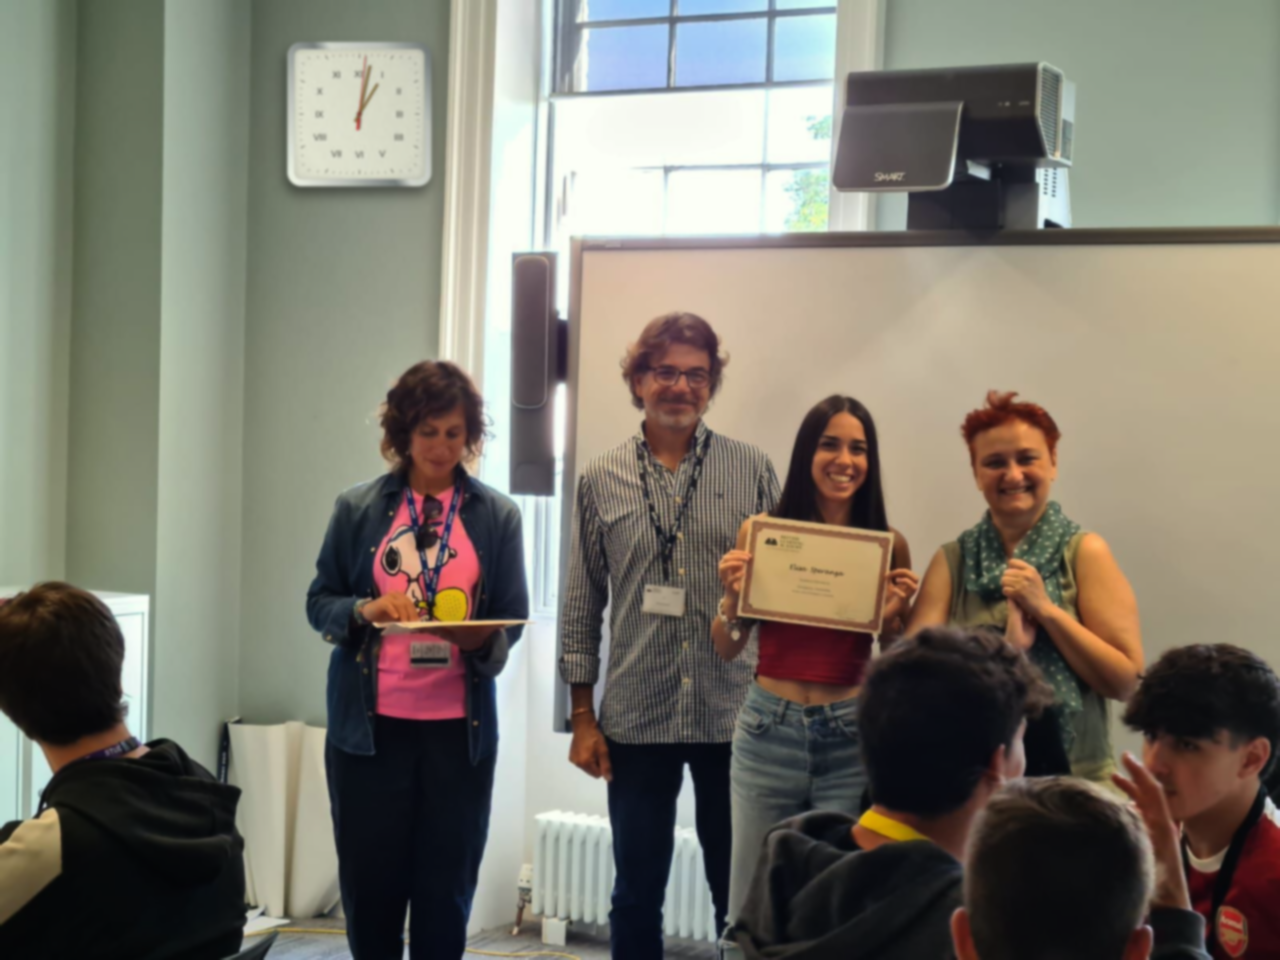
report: 1h02m01s
